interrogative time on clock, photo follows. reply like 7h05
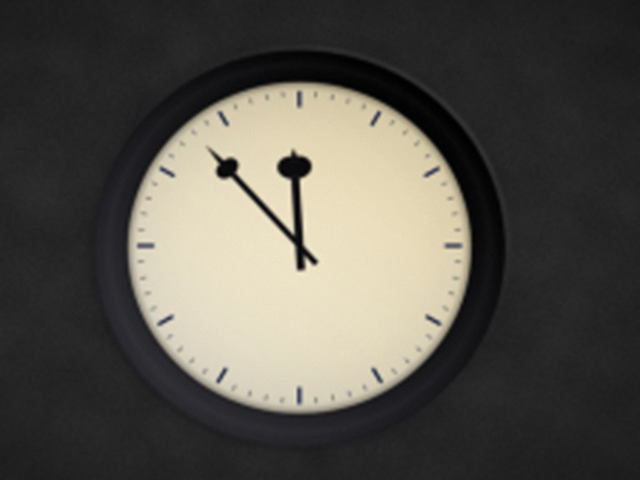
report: 11h53
